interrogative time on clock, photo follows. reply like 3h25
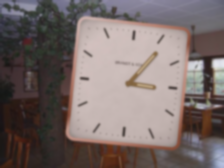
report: 3h06
